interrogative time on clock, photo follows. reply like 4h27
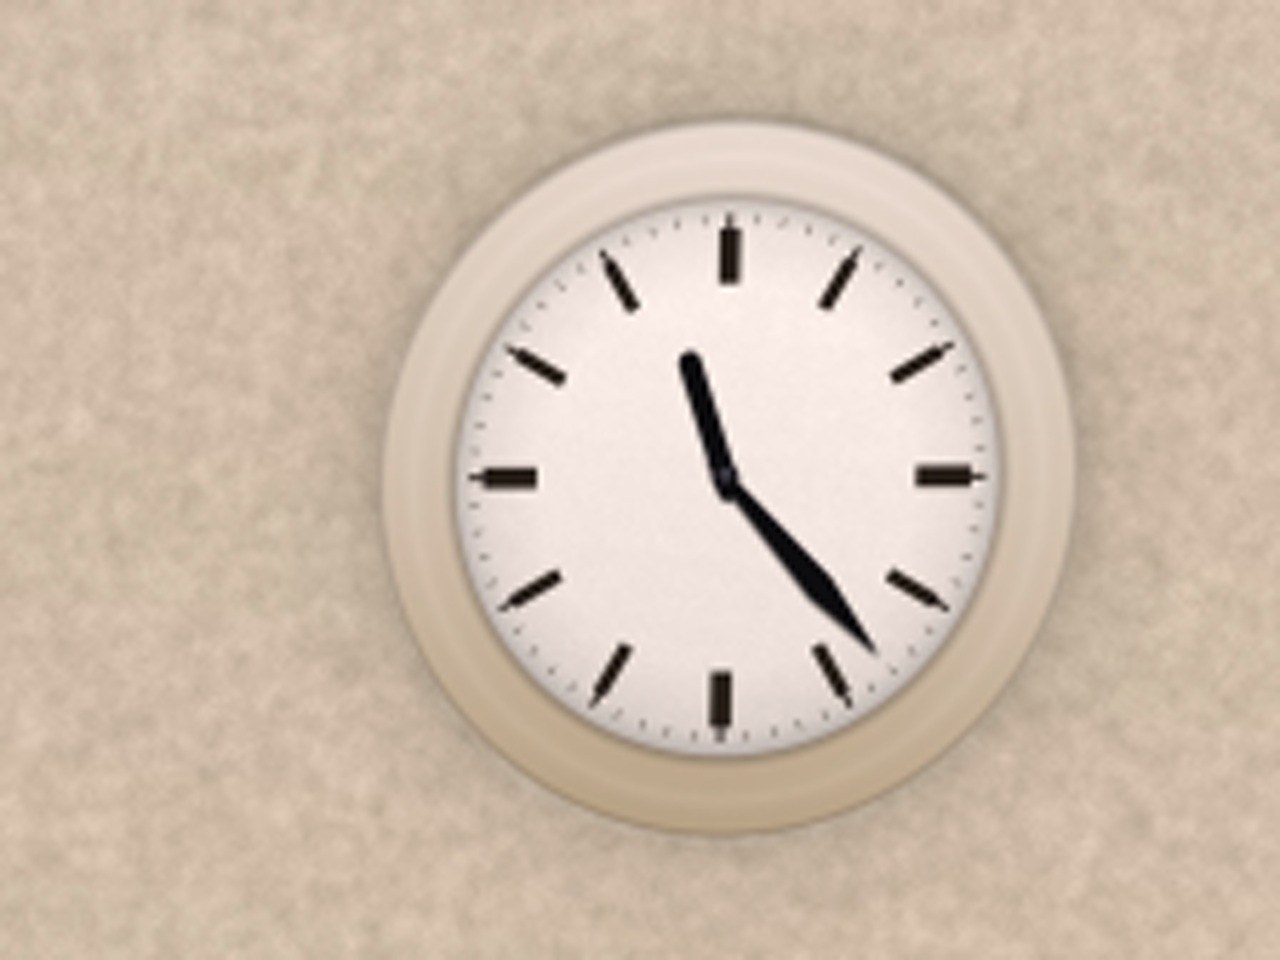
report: 11h23
